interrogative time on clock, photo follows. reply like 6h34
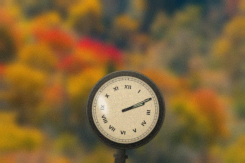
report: 2h10
